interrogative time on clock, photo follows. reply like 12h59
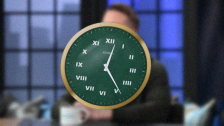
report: 12h24
